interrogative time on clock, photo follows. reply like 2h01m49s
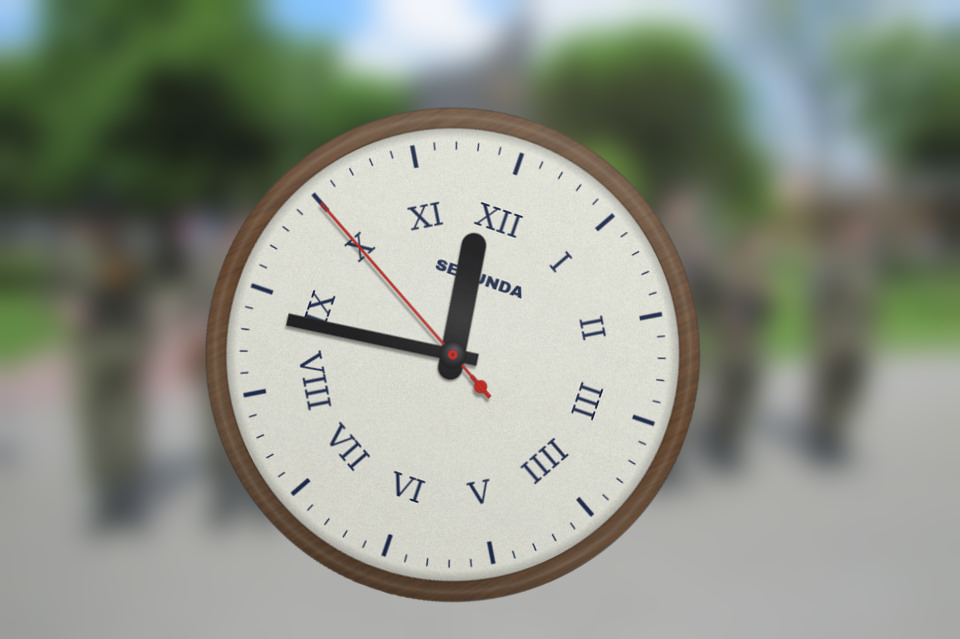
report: 11h43m50s
